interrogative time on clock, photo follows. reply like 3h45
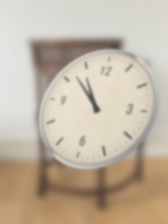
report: 10h52
